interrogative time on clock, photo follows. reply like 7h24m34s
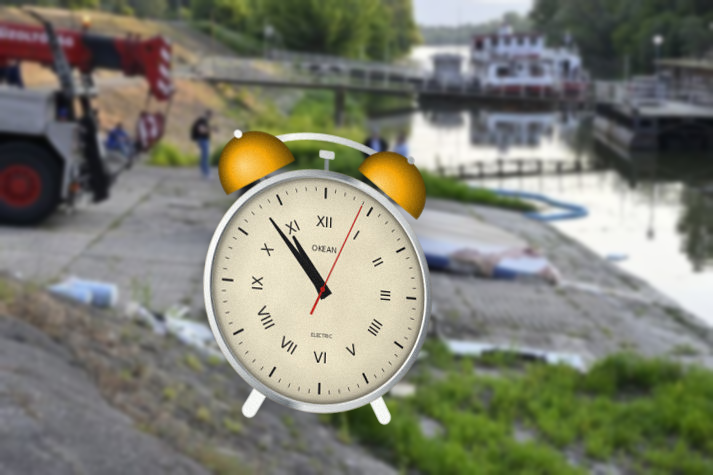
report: 10h53m04s
